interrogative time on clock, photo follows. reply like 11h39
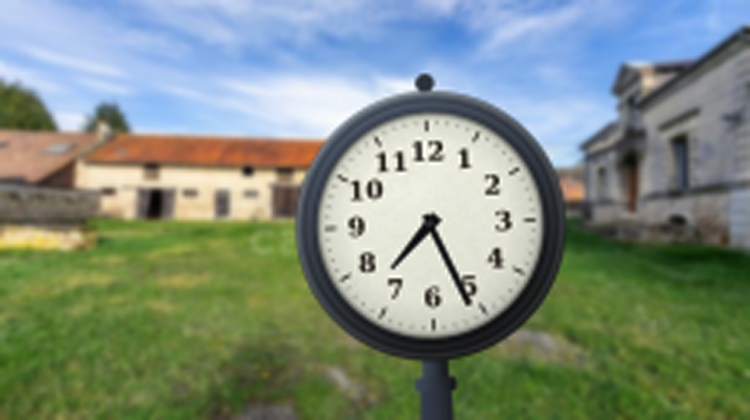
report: 7h26
